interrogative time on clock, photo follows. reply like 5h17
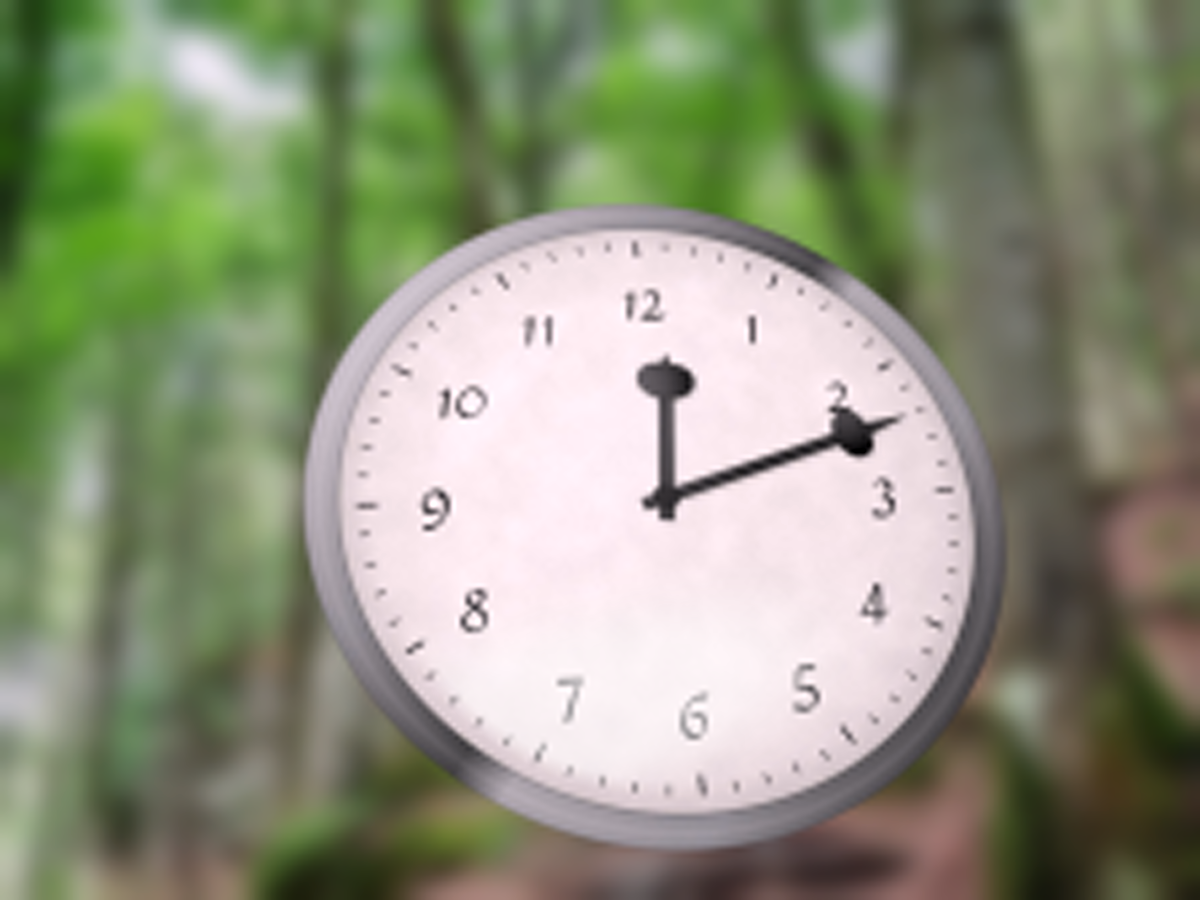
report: 12h12
